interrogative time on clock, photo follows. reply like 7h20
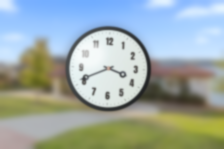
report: 3h41
